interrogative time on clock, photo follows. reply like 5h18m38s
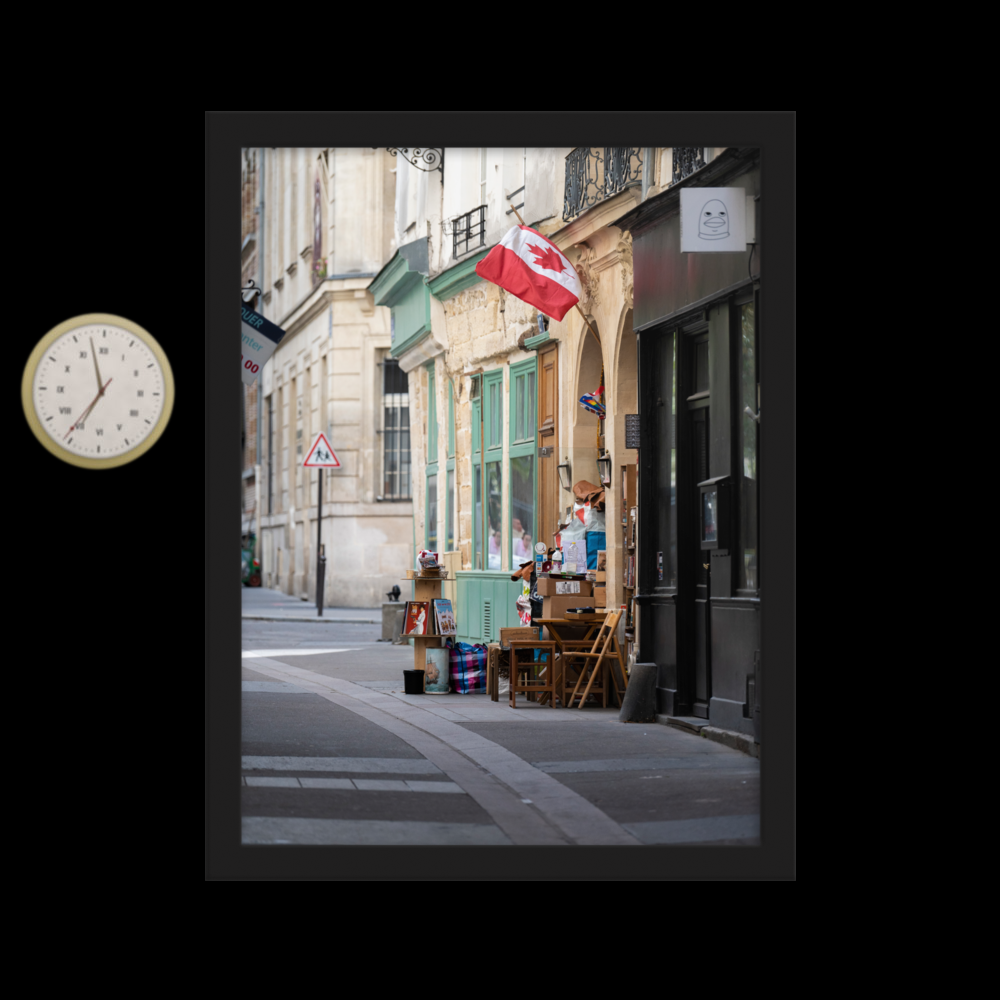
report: 6h57m36s
